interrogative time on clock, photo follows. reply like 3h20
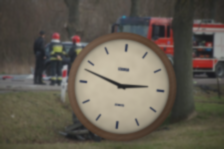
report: 2h48
